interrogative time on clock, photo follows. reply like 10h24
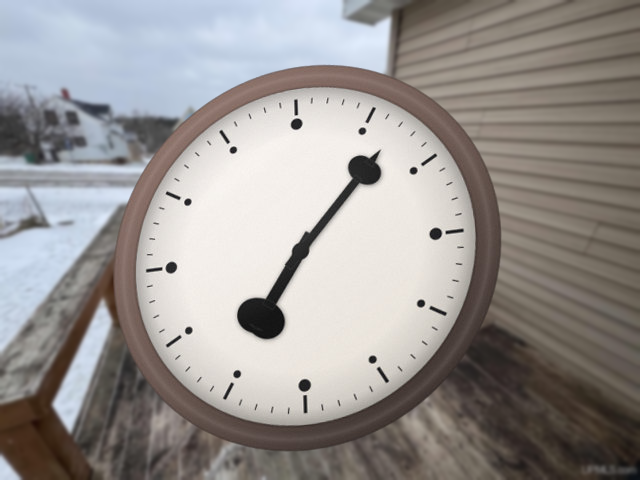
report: 7h07
